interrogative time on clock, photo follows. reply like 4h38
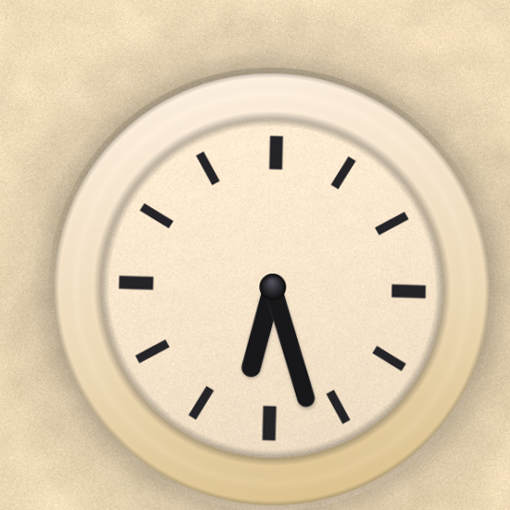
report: 6h27
